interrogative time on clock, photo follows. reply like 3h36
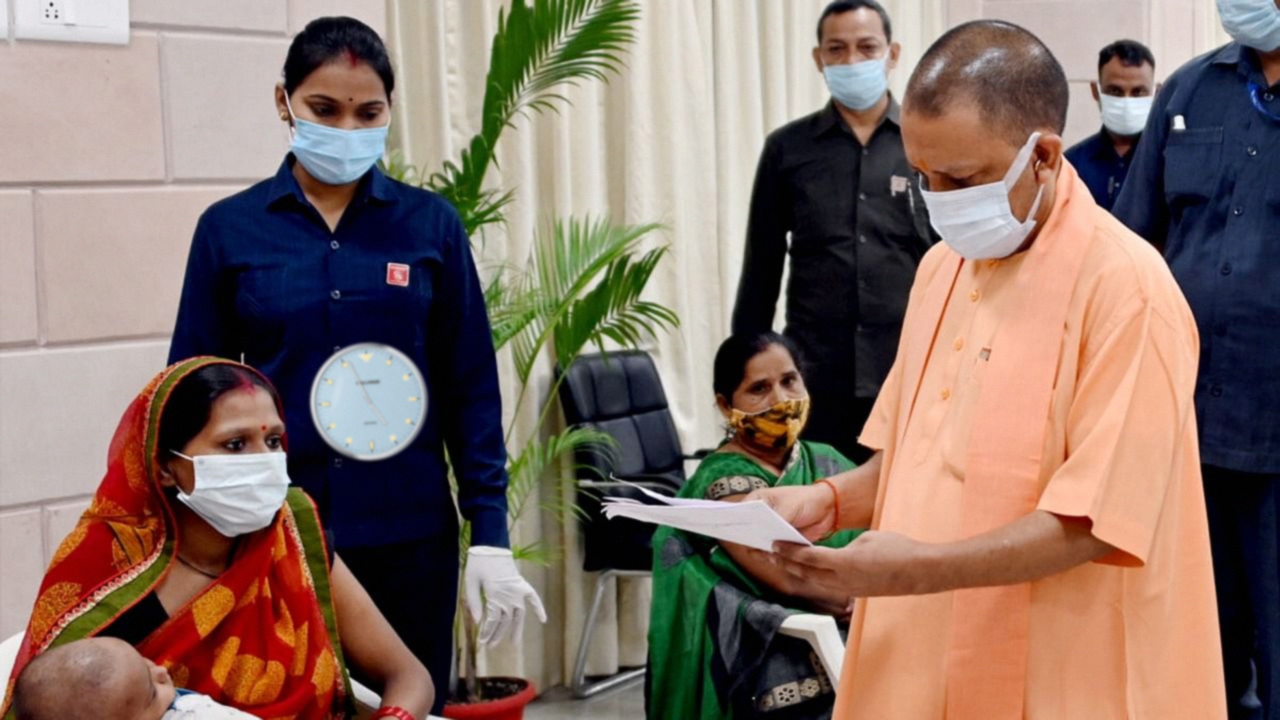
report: 4h56
